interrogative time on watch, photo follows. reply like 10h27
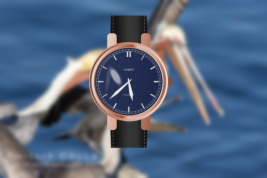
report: 5h38
